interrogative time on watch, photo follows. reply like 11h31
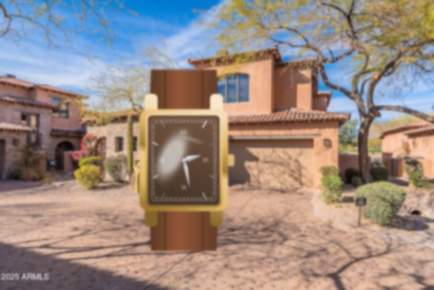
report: 2h28
